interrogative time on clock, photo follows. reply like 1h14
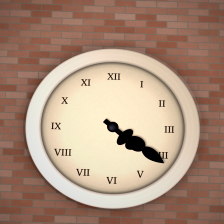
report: 4h21
